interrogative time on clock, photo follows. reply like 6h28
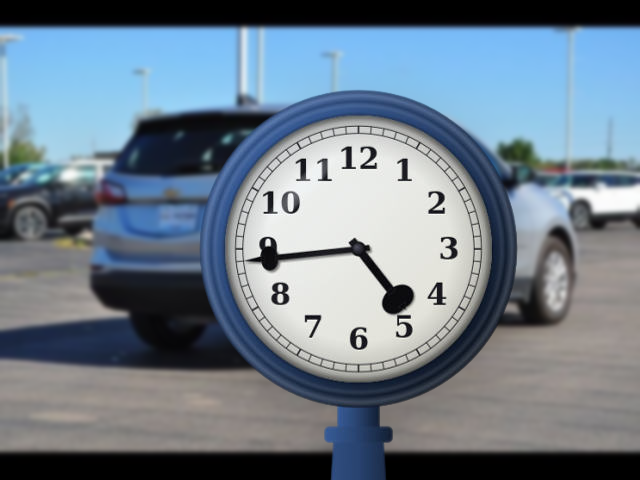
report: 4h44
